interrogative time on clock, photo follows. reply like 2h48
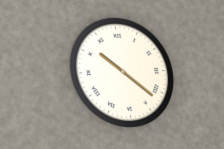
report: 10h22
